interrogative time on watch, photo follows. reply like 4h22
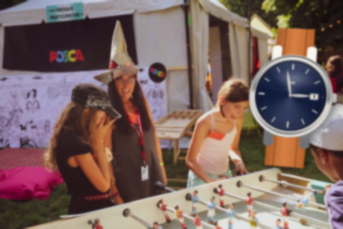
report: 2h58
